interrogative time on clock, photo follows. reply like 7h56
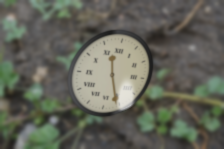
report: 11h26
